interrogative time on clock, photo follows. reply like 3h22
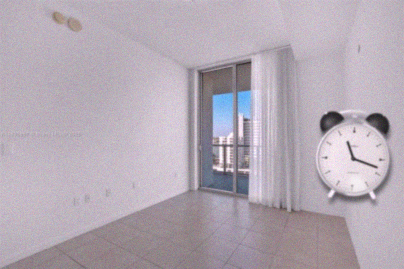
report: 11h18
